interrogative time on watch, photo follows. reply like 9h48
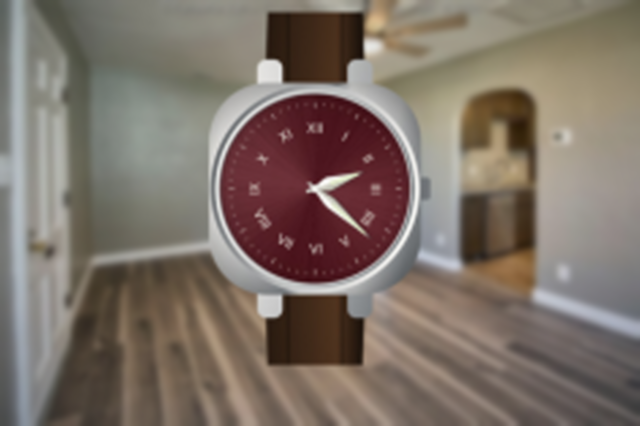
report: 2h22
